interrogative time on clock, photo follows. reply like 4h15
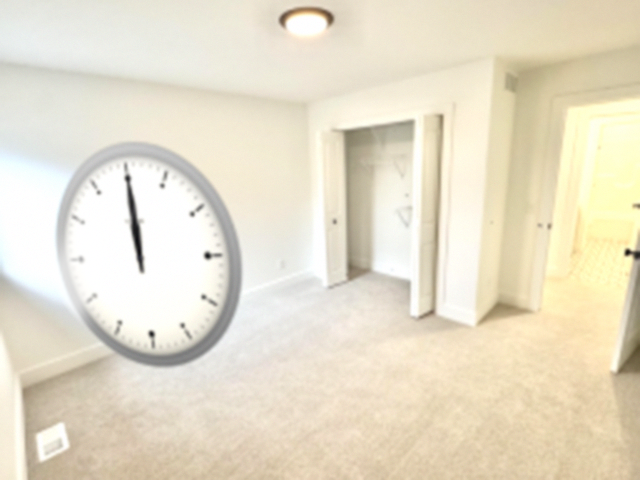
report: 12h00
